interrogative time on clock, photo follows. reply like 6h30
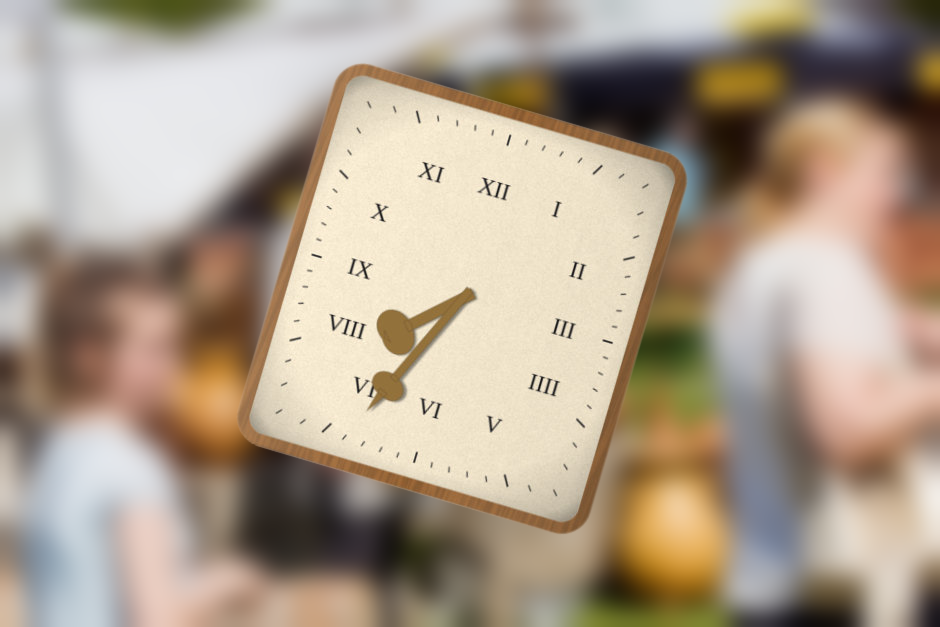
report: 7h34
